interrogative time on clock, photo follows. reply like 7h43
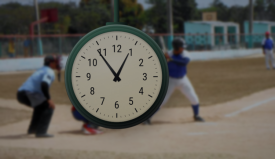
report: 12h54
